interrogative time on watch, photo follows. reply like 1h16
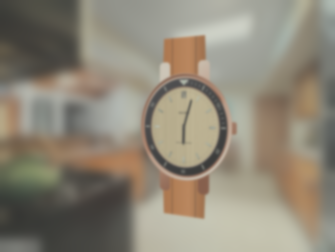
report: 6h03
